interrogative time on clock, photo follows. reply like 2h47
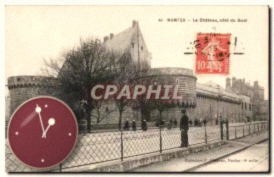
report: 12h57
